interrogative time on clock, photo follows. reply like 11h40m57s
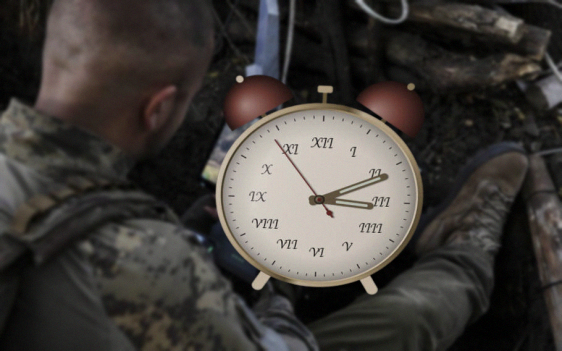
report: 3h10m54s
